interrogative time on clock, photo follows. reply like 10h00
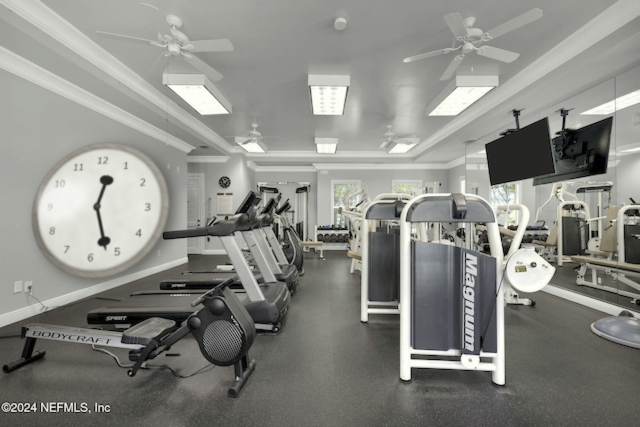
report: 12h27
